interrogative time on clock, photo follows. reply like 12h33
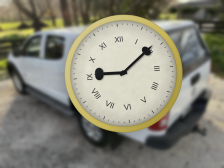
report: 9h09
